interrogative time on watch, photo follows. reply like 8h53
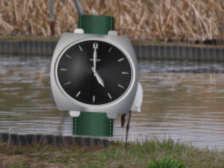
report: 5h00
